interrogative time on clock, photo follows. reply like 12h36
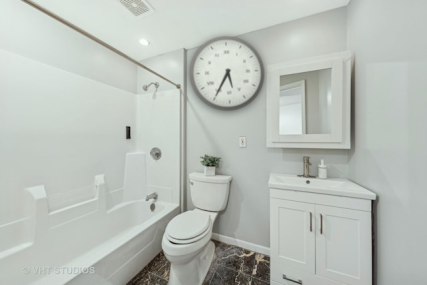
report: 5h35
